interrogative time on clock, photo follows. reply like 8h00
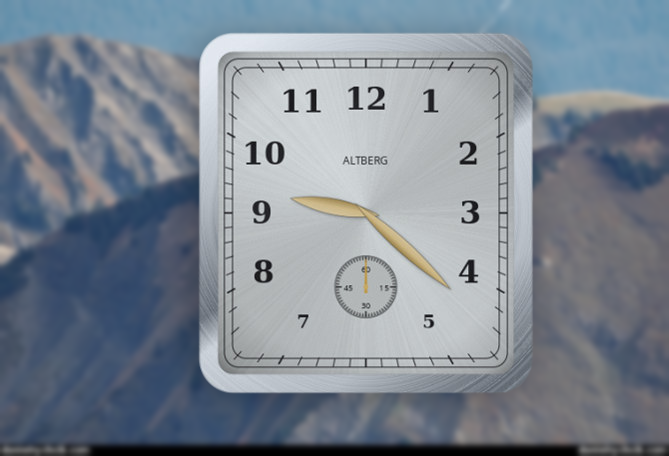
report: 9h22
